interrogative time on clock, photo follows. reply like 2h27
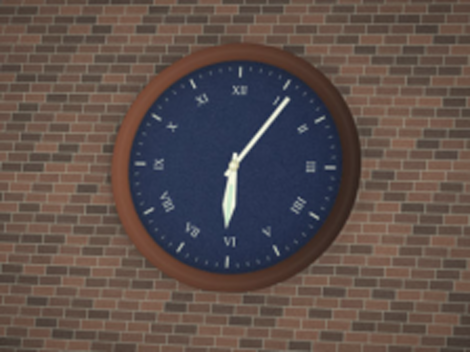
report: 6h06
